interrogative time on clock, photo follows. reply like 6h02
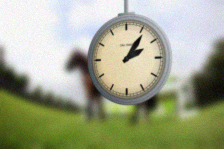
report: 2h06
